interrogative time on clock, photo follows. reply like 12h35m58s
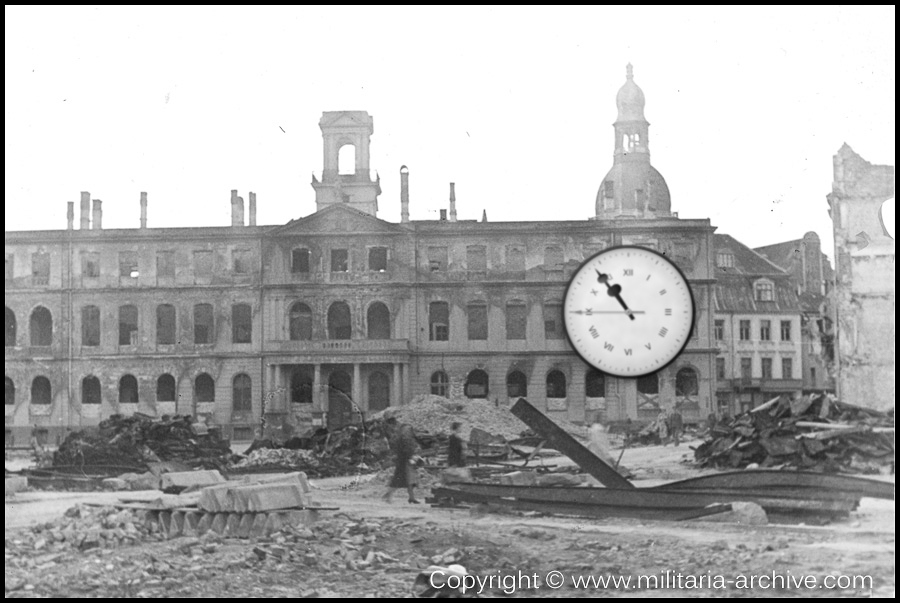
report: 10h53m45s
